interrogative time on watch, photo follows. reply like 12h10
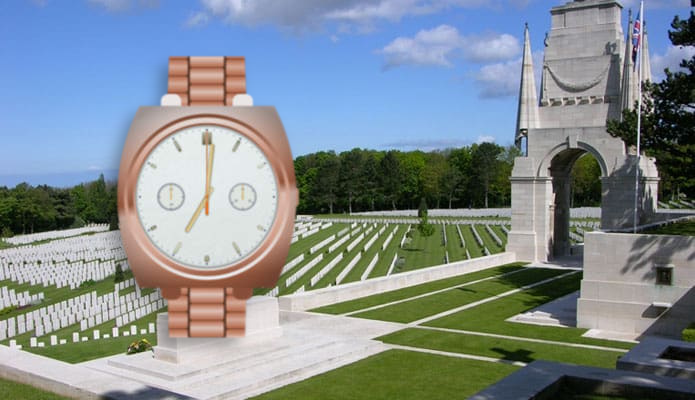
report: 7h01
